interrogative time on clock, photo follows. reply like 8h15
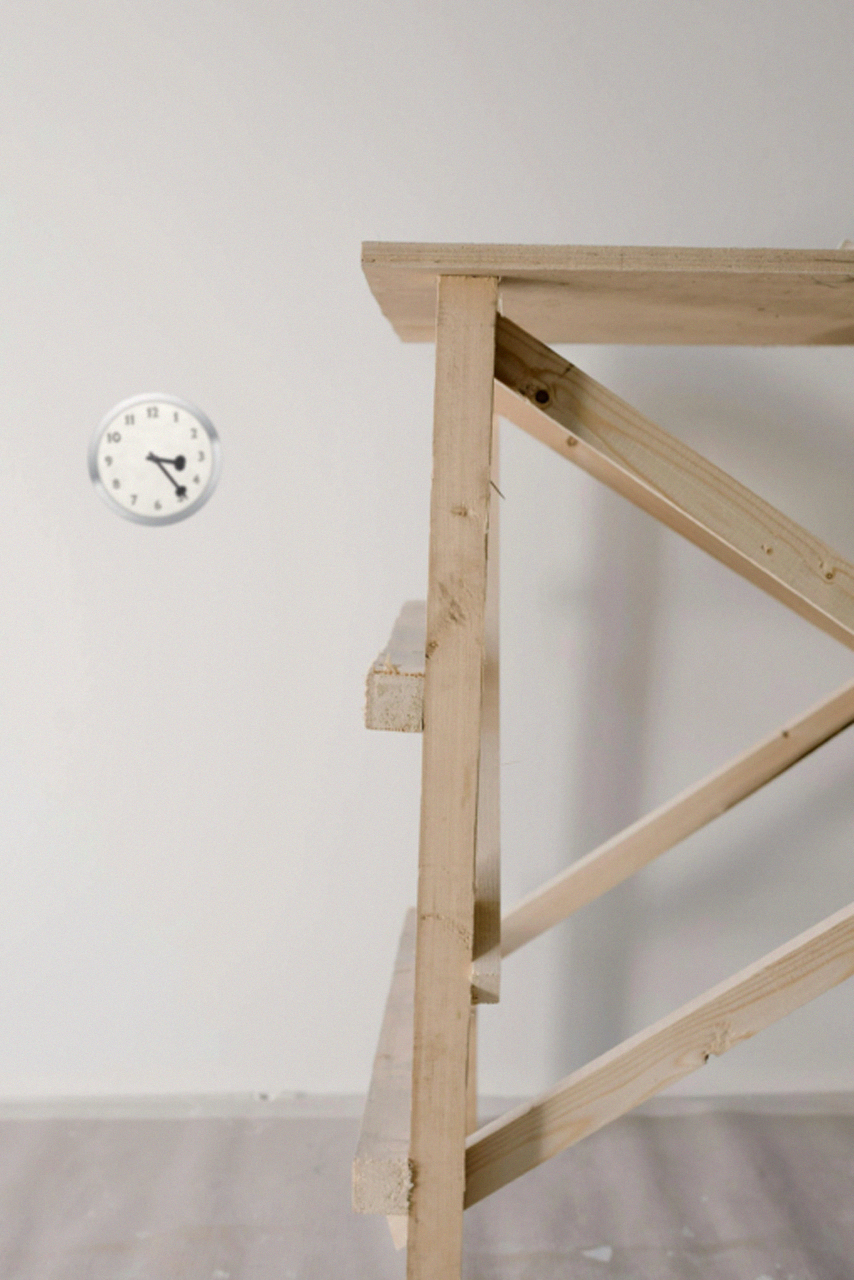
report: 3h24
